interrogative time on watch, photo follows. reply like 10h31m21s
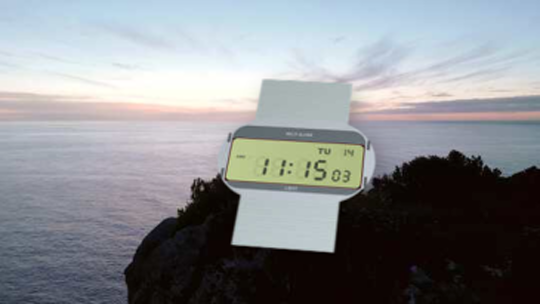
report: 11h15m03s
